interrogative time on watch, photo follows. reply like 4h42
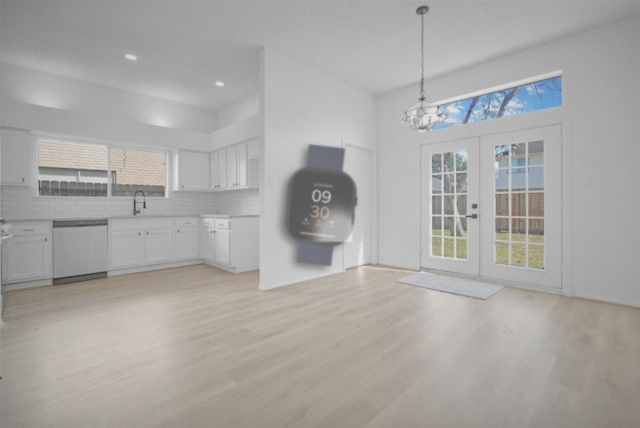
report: 9h30
